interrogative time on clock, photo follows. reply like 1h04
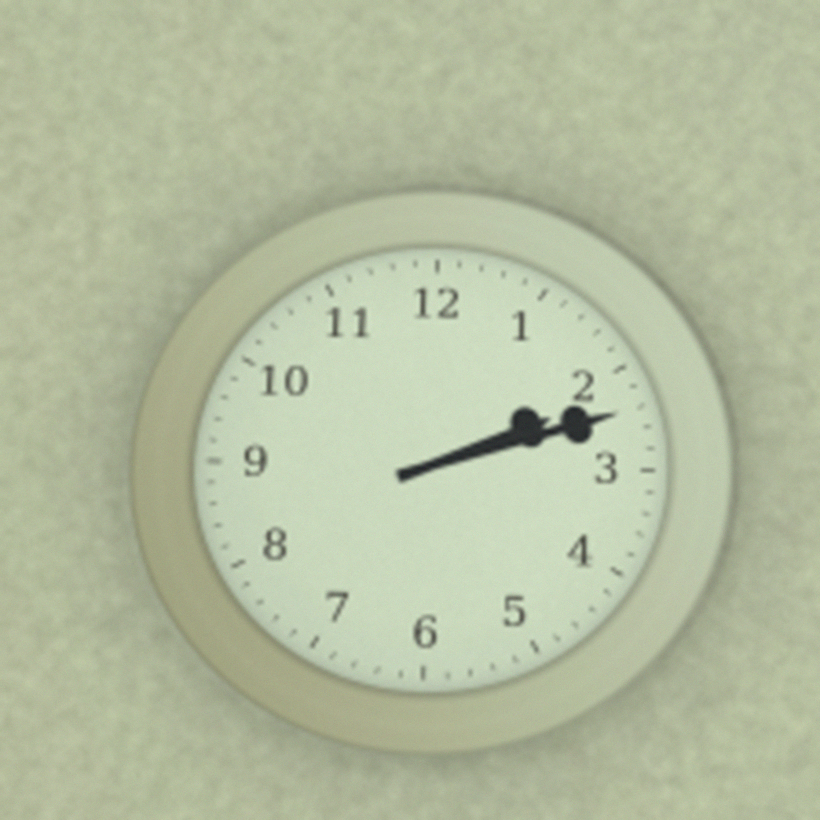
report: 2h12
